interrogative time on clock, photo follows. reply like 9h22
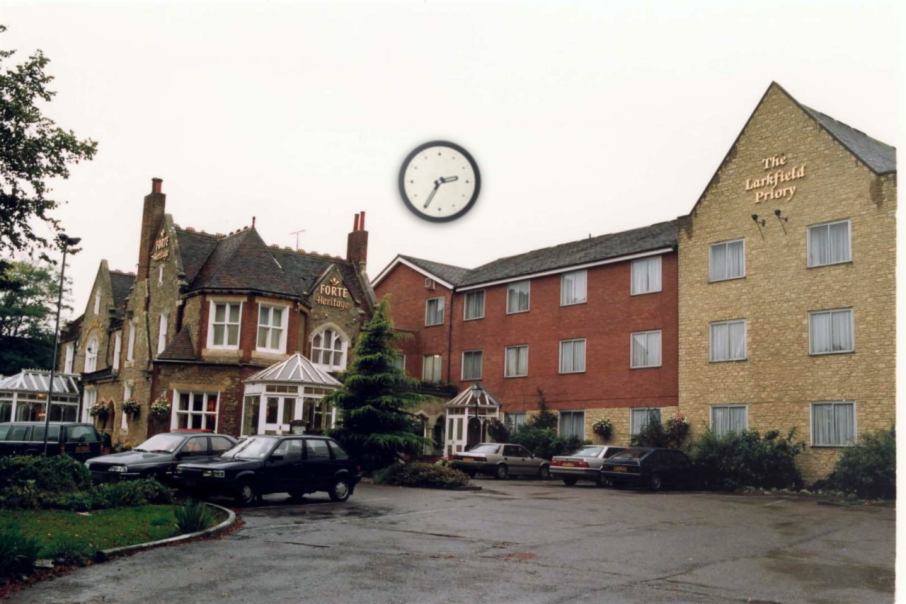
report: 2h35
